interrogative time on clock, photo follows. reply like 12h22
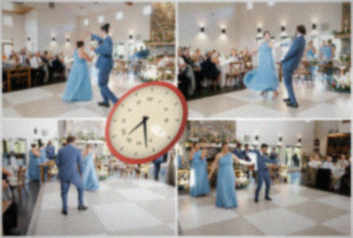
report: 7h27
